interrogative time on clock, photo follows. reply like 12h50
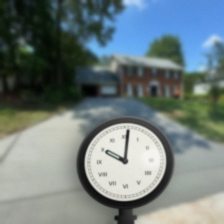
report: 10h01
